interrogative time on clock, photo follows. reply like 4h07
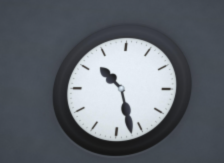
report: 10h27
